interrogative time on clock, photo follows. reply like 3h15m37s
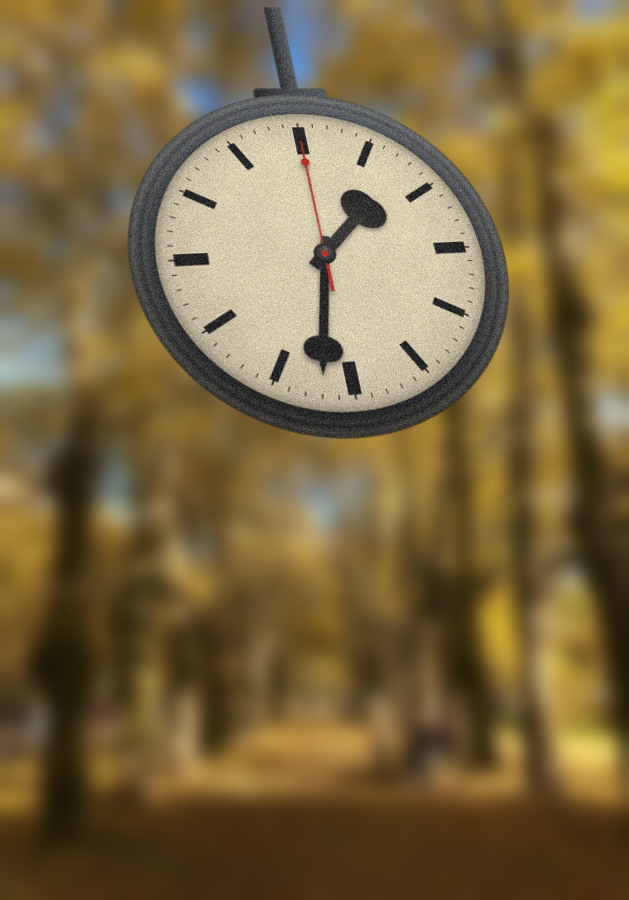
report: 1h32m00s
